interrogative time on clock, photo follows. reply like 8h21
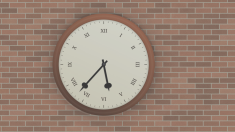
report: 5h37
